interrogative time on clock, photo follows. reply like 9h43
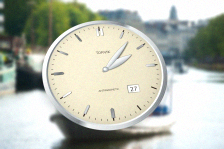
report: 2h07
